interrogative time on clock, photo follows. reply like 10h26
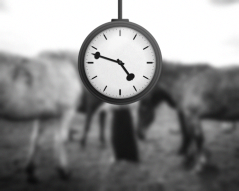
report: 4h48
